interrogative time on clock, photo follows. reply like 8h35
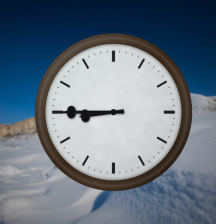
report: 8h45
